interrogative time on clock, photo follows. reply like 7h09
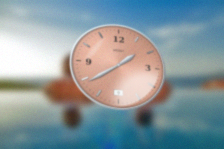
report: 1h39
